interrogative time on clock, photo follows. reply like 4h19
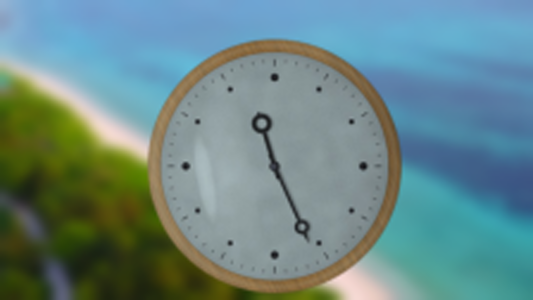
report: 11h26
